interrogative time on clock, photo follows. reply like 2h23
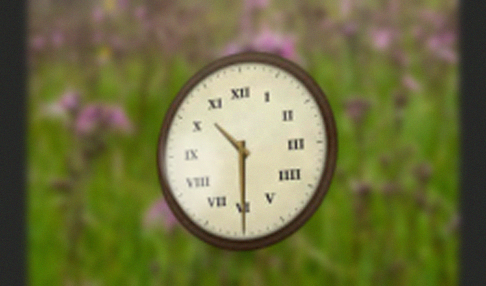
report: 10h30
